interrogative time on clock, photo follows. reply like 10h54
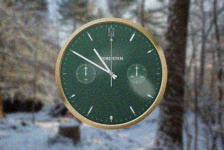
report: 10h50
